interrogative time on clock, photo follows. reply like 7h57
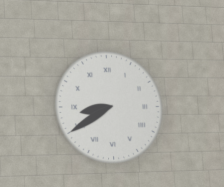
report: 8h40
